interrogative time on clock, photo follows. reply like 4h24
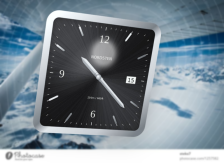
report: 10h22
